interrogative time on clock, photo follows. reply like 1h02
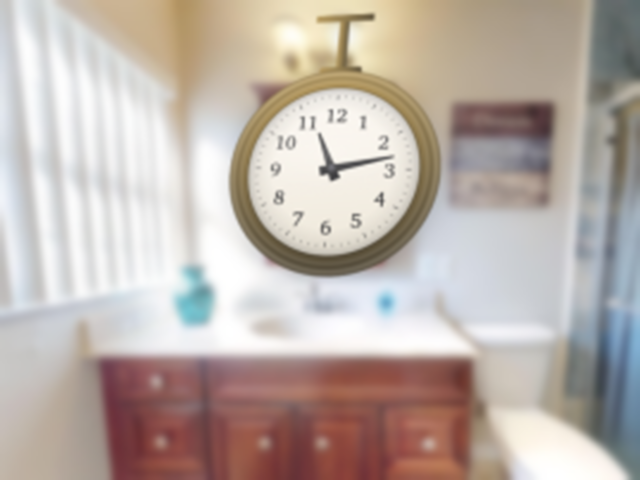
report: 11h13
